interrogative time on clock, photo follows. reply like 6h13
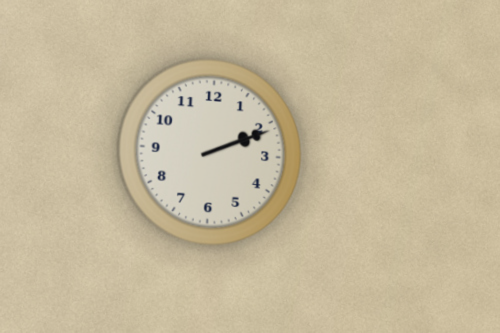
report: 2h11
